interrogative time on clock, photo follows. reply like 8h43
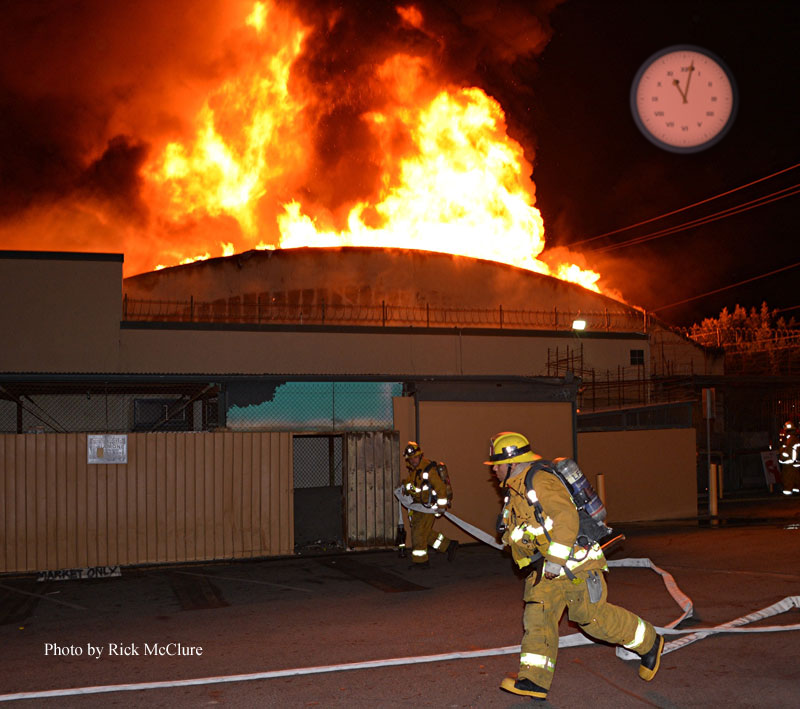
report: 11h02
